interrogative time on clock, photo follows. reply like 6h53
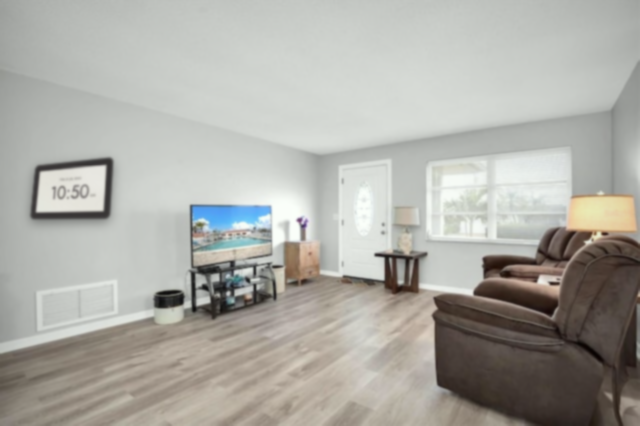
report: 10h50
